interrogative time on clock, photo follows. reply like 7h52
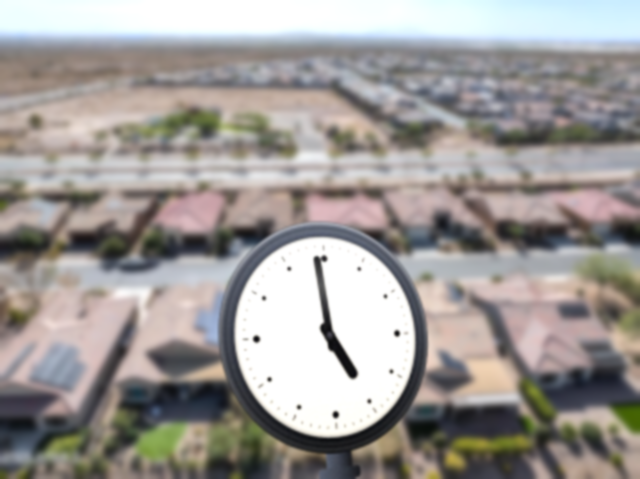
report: 4h59
